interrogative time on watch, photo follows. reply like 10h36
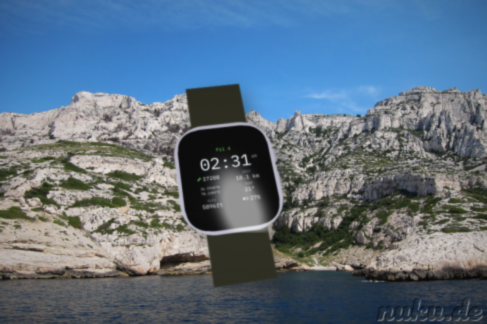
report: 2h31
